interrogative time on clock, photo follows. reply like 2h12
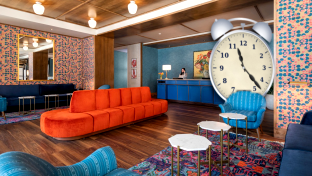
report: 11h23
